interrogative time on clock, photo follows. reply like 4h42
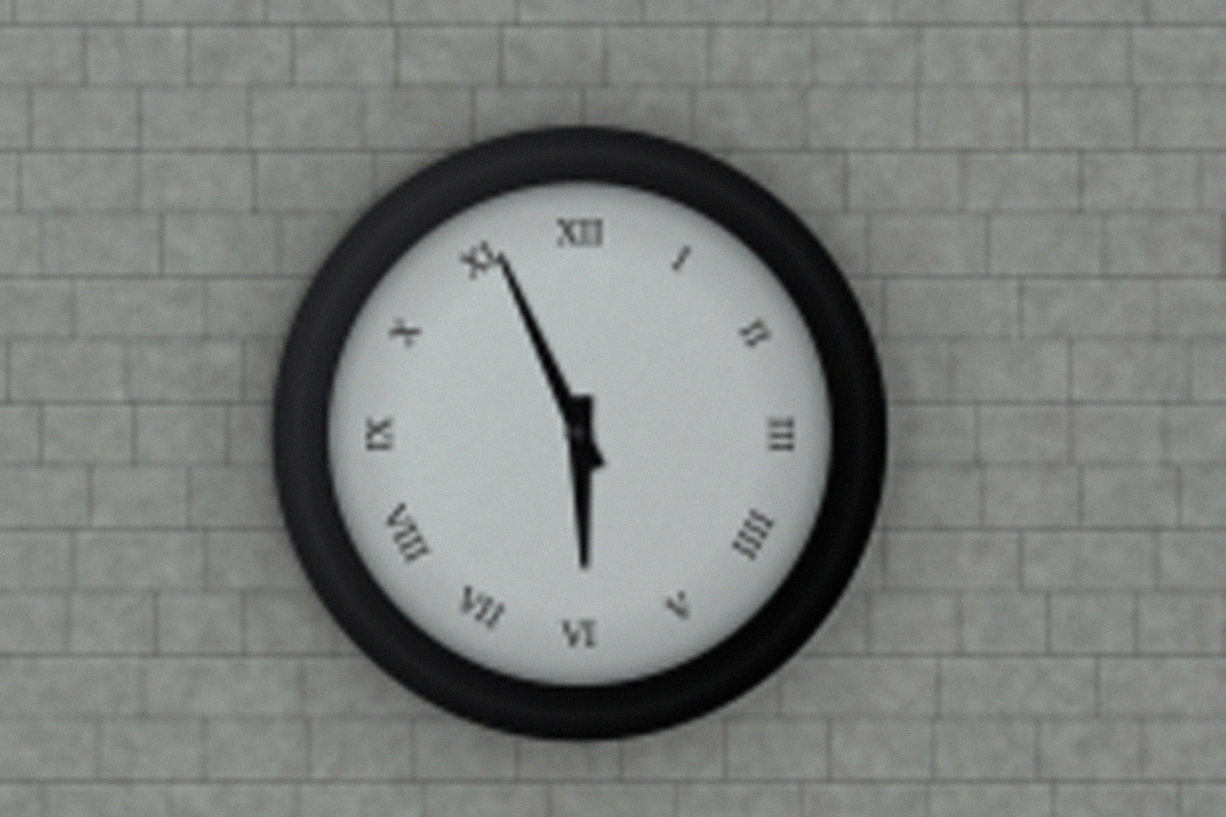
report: 5h56
